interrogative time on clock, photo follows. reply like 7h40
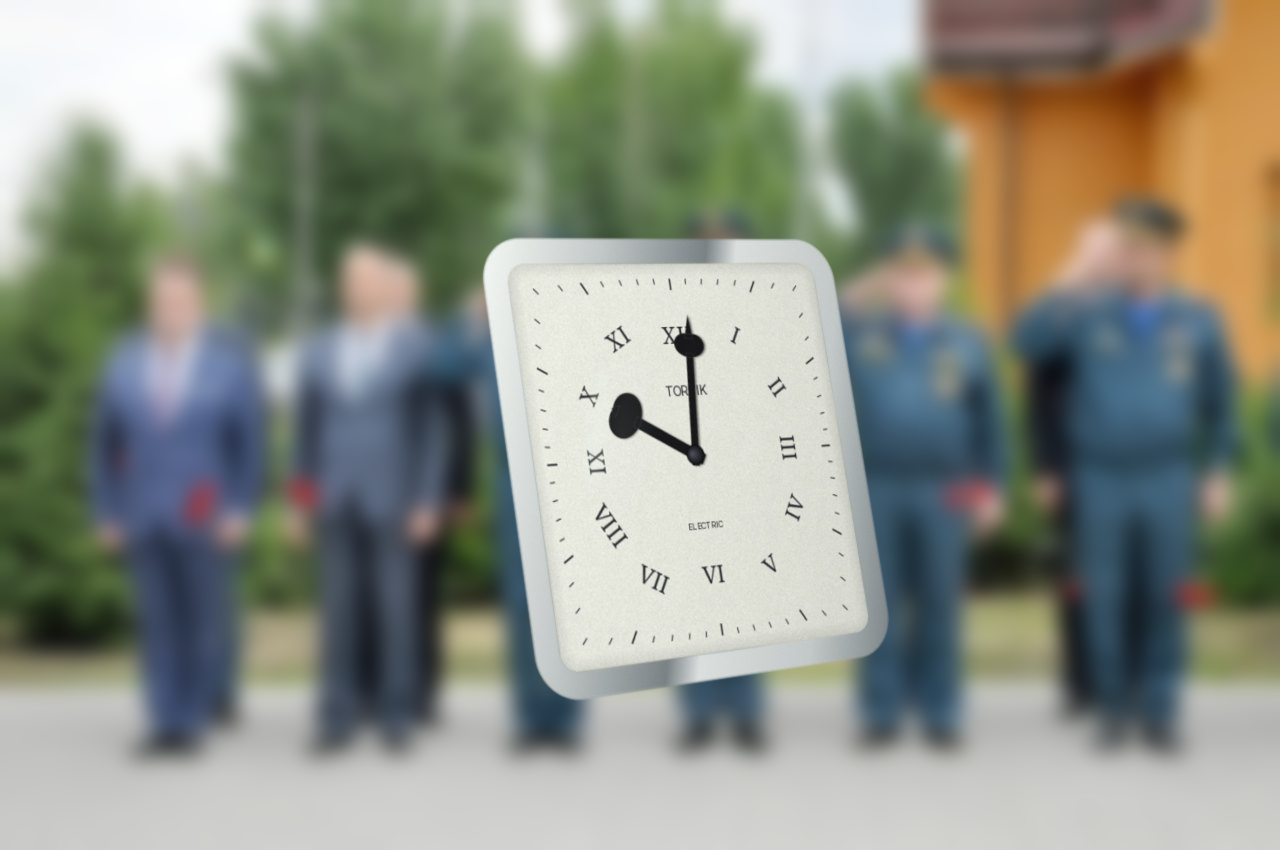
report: 10h01
